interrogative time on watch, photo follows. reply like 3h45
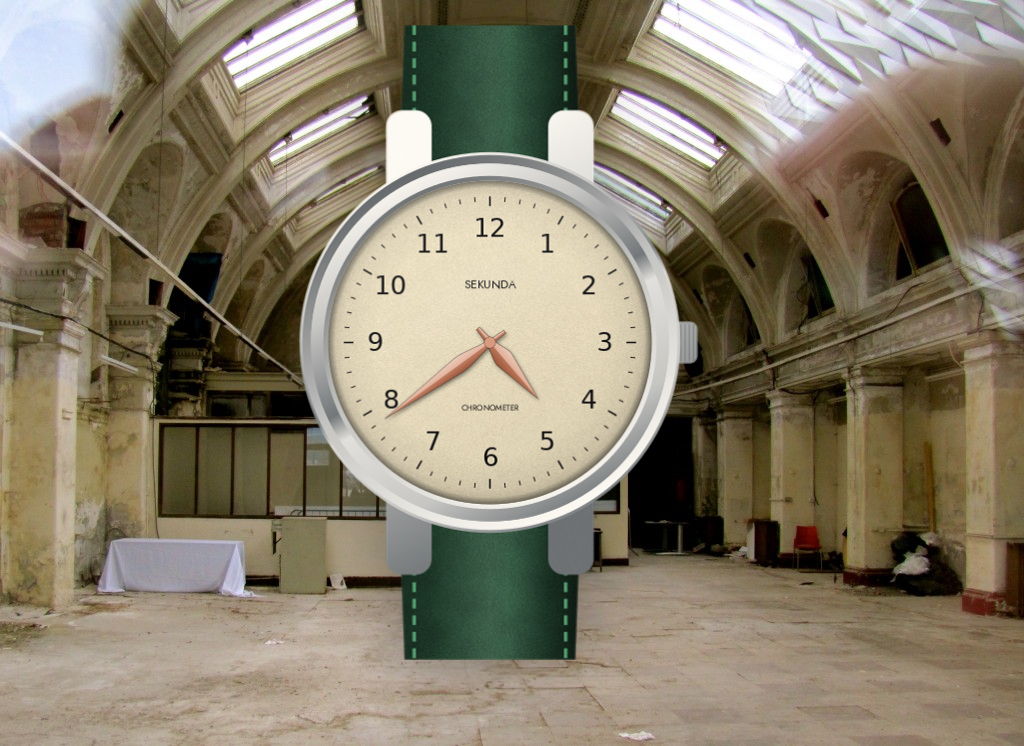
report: 4h39
